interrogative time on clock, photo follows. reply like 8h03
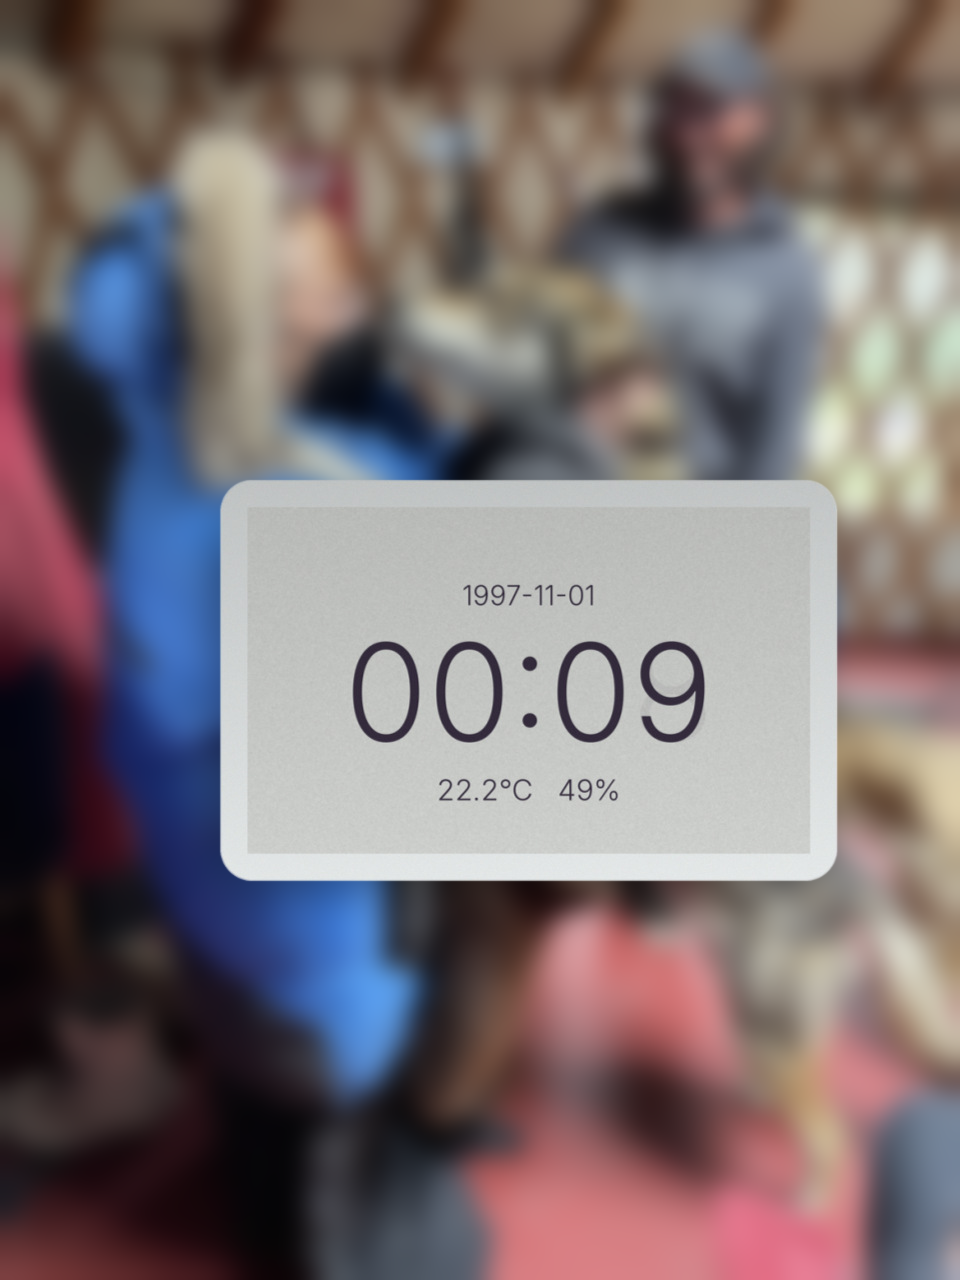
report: 0h09
